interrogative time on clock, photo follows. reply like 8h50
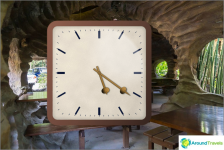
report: 5h21
